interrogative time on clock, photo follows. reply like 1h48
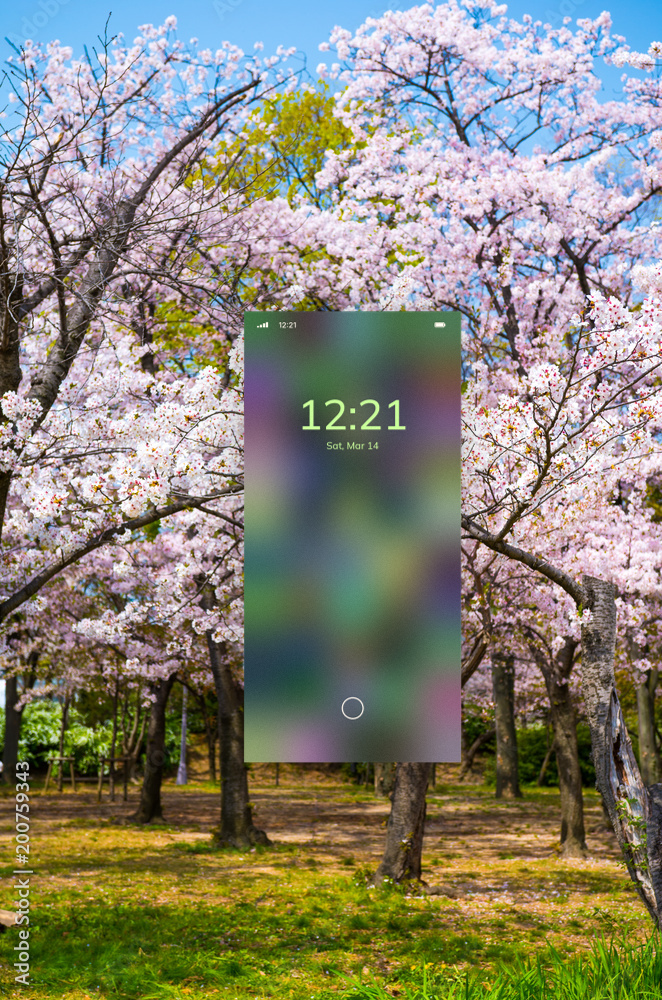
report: 12h21
